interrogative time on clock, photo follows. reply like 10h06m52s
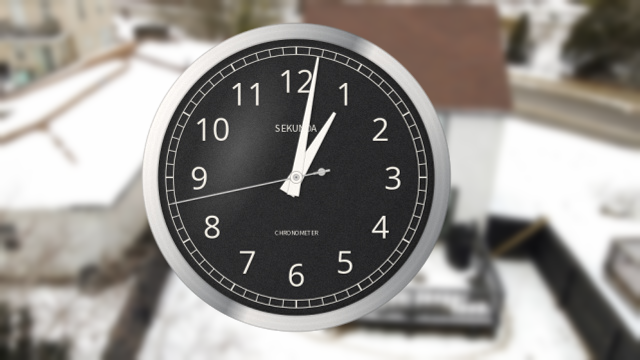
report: 1h01m43s
